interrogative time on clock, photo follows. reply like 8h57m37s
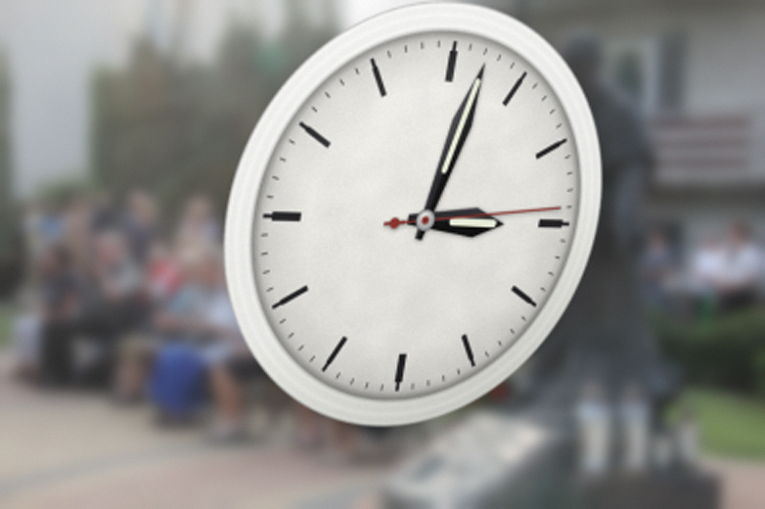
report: 3h02m14s
